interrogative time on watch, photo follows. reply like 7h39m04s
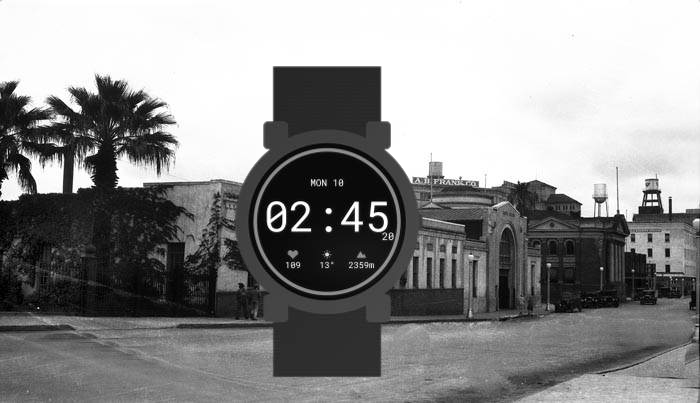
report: 2h45m20s
